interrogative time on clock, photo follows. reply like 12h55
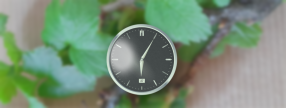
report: 6h05
